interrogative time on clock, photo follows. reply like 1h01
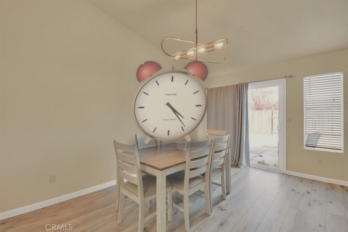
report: 4h24
